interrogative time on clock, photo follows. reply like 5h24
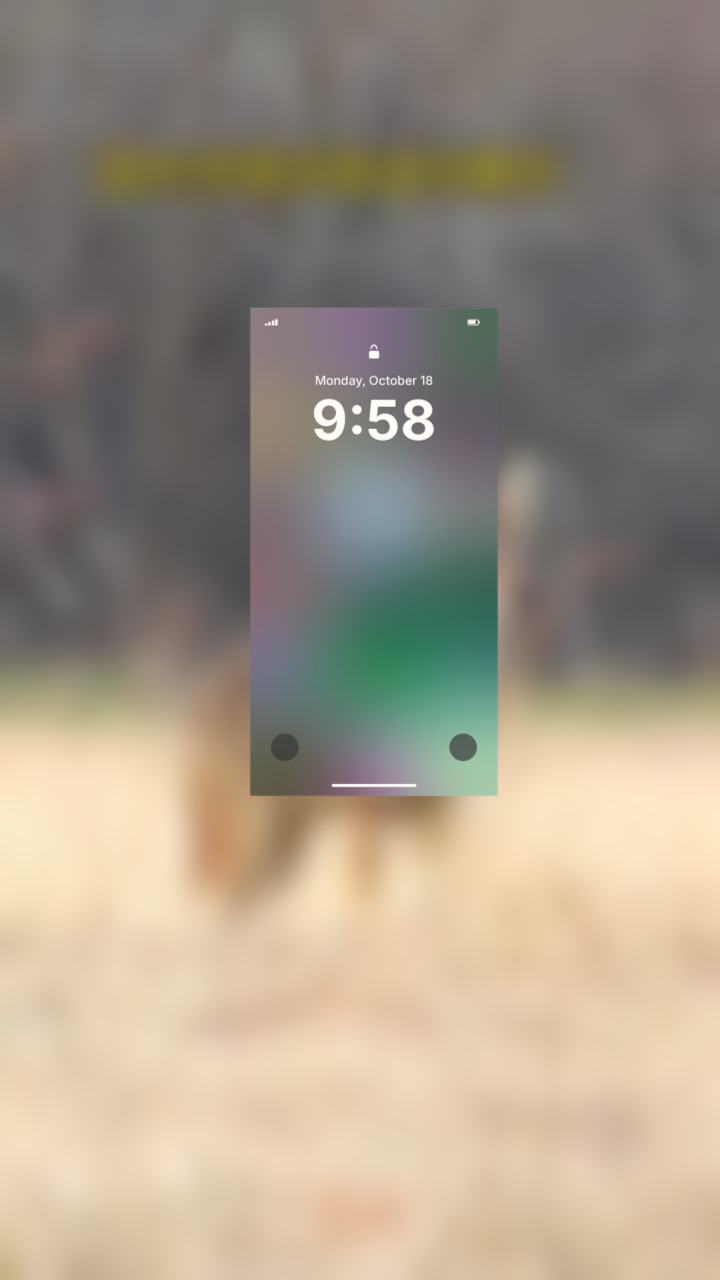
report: 9h58
